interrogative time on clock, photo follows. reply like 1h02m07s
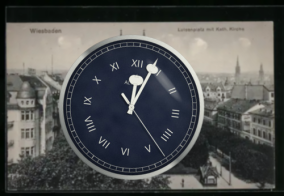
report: 12h03m23s
